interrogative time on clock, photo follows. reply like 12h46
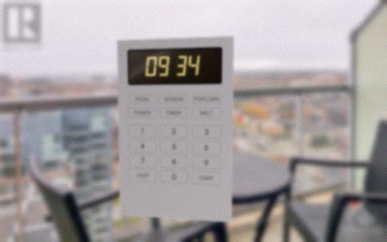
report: 9h34
